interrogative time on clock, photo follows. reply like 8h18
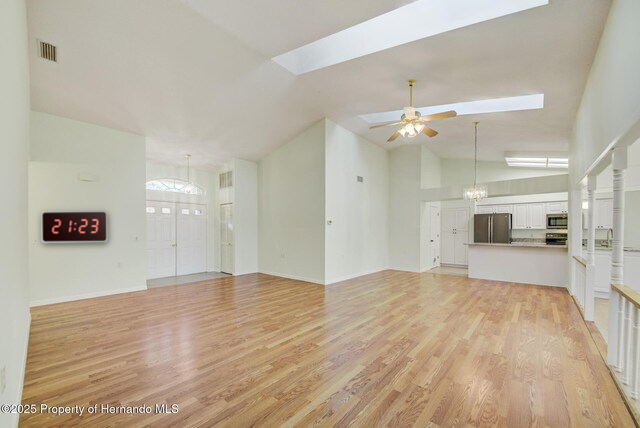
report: 21h23
